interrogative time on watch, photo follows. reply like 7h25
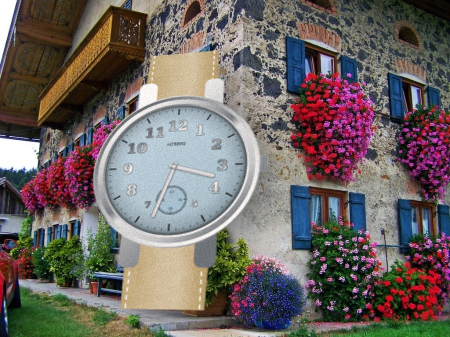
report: 3h33
